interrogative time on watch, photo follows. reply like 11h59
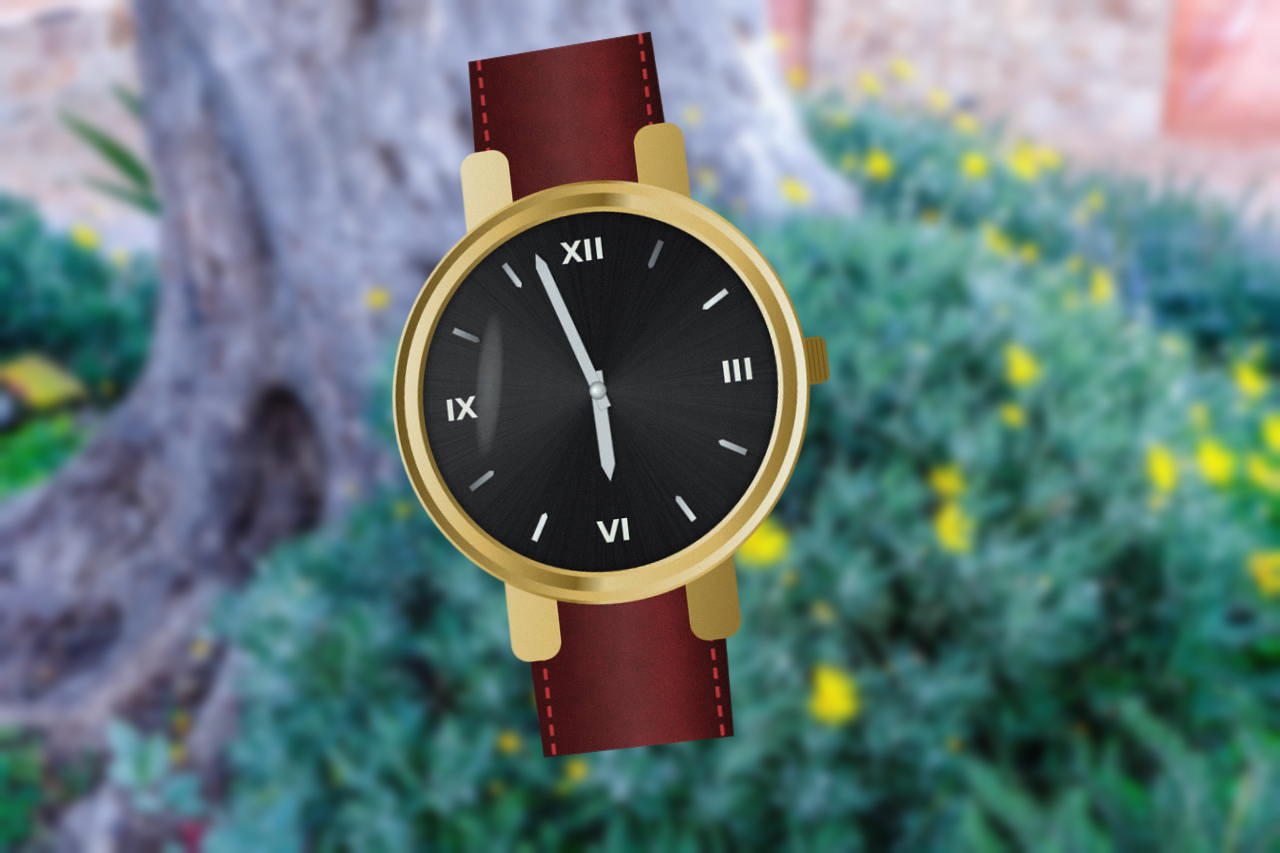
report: 5h57
